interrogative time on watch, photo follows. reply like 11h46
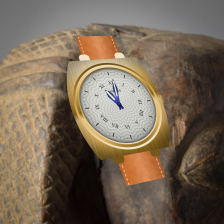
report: 11h01
